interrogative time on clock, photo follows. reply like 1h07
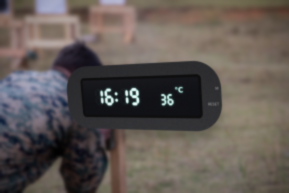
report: 16h19
